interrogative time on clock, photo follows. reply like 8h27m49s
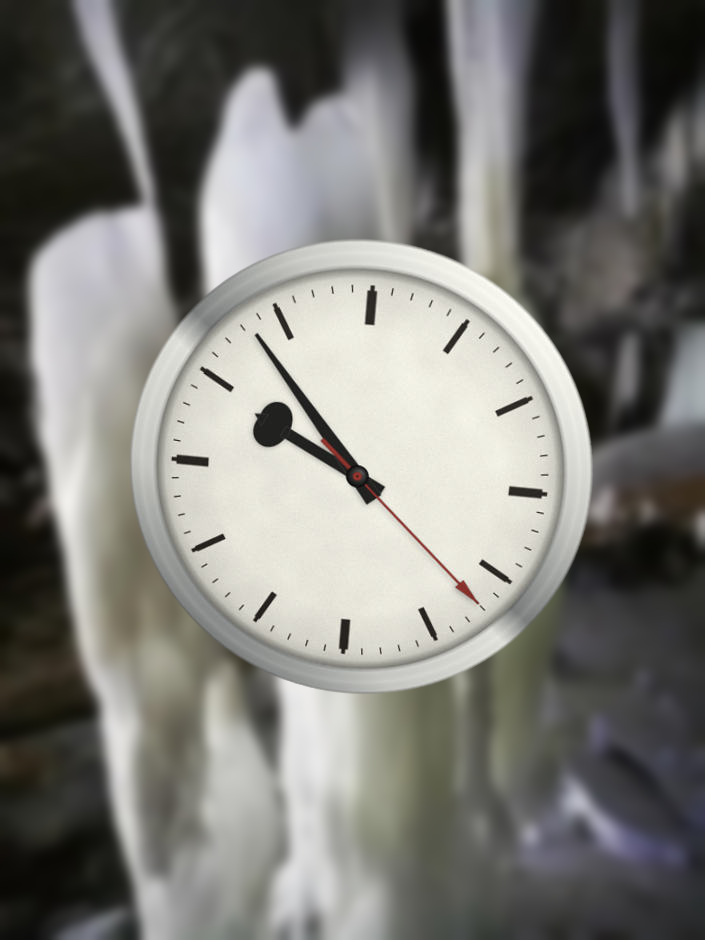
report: 9h53m22s
